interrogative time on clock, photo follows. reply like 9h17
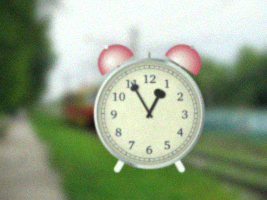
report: 12h55
